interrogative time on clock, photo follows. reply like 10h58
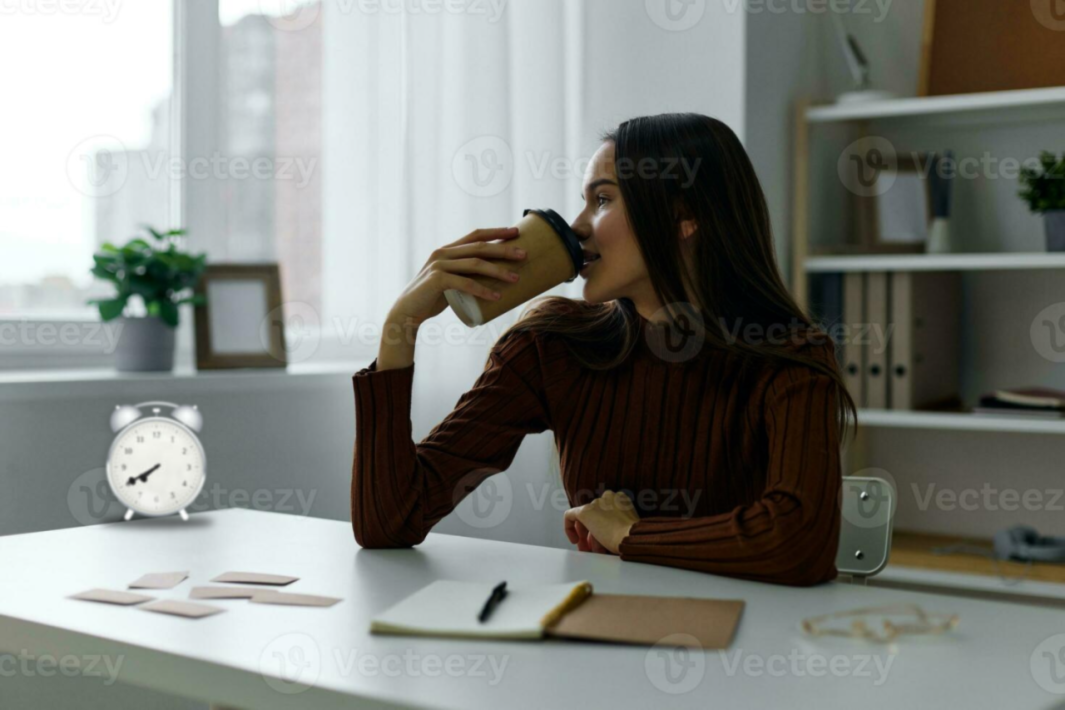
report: 7h40
